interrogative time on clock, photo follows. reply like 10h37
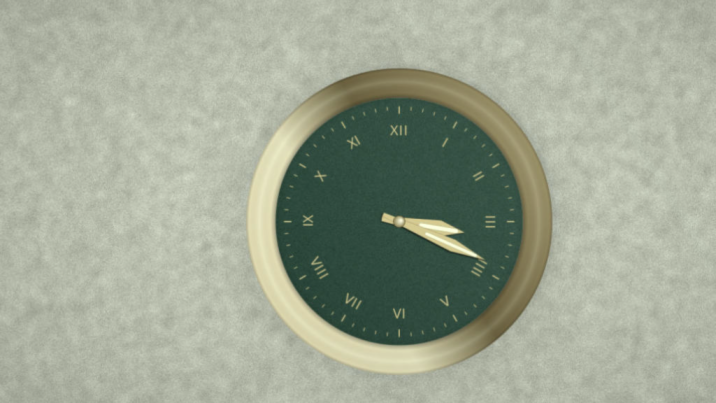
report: 3h19
